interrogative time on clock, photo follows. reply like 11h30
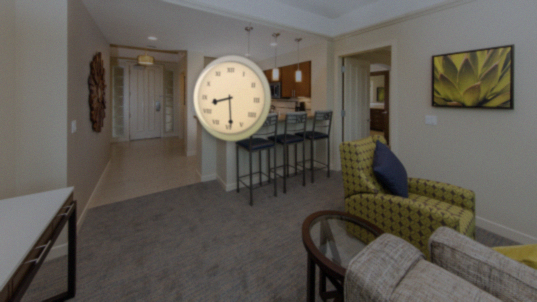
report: 8h29
